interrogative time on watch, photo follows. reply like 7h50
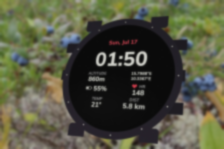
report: 1h50
